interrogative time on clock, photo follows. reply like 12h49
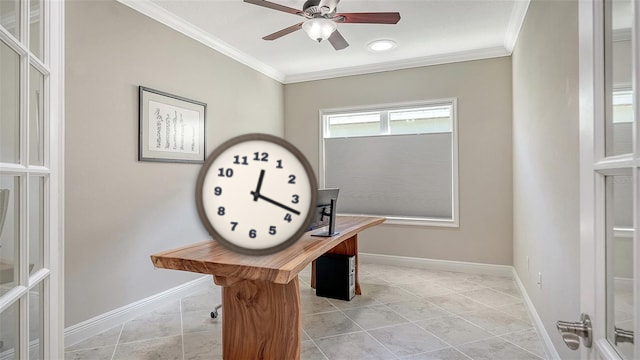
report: 12h18
